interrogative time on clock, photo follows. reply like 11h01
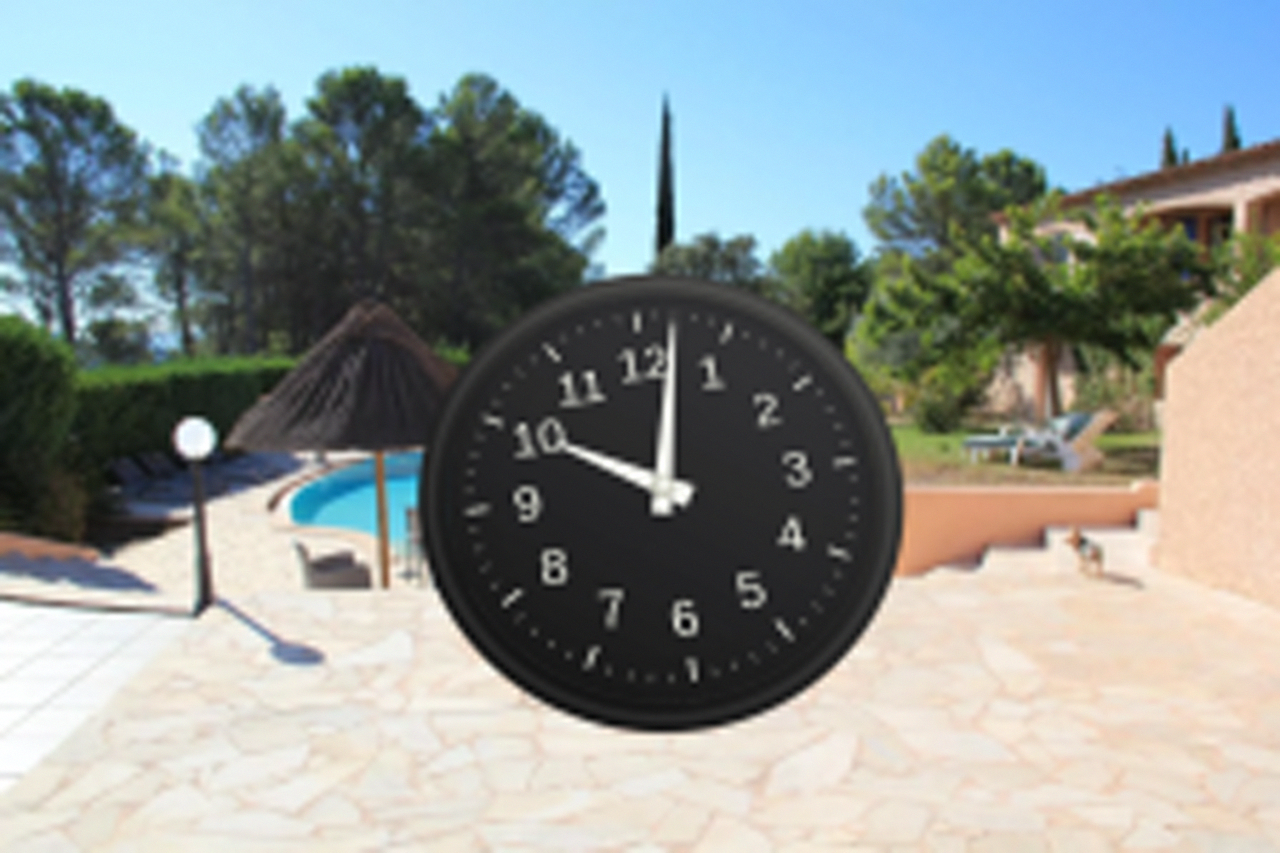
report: 10h02
